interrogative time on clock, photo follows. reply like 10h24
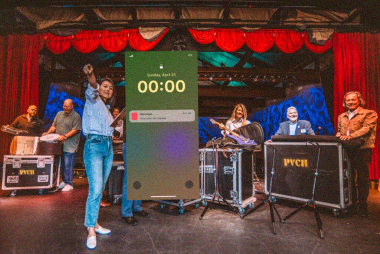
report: 0h00
